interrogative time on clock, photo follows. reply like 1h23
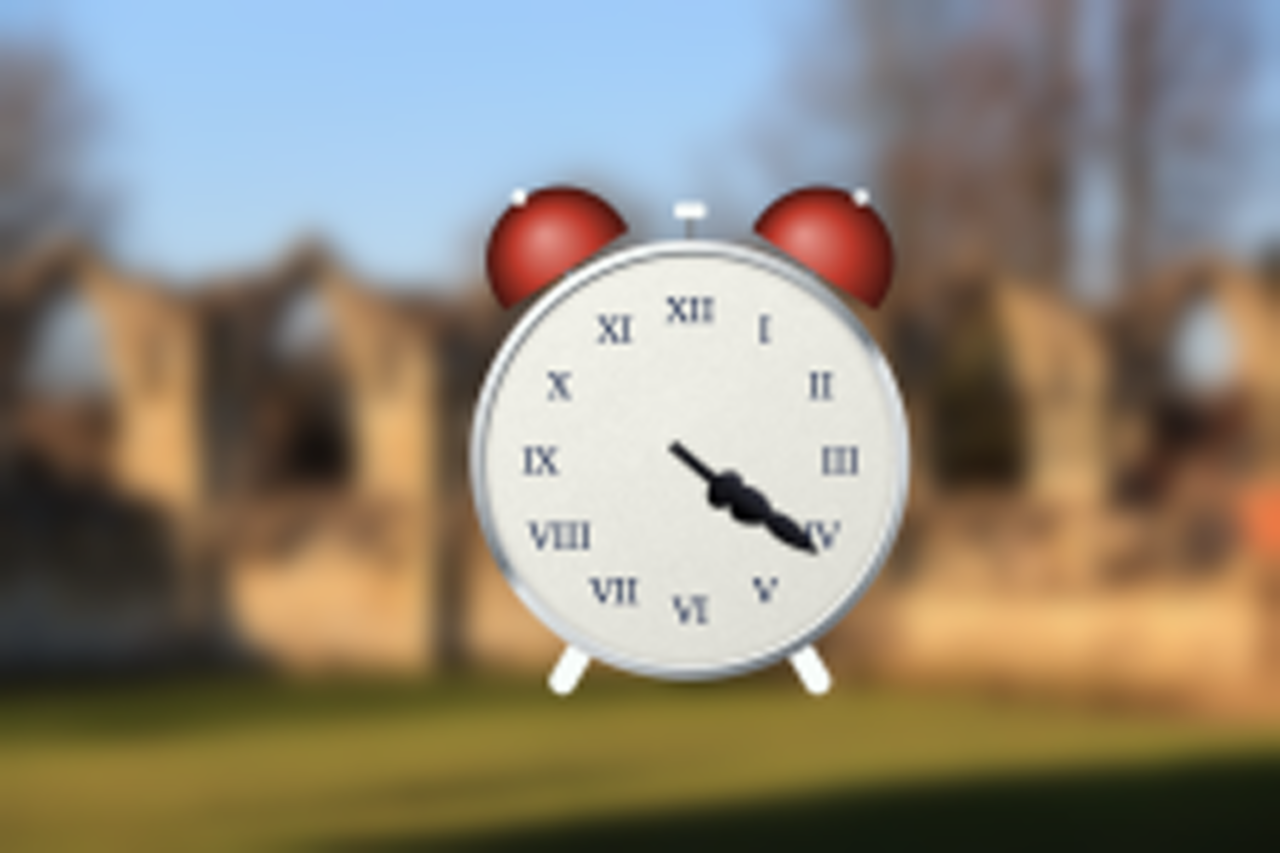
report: 4h21
